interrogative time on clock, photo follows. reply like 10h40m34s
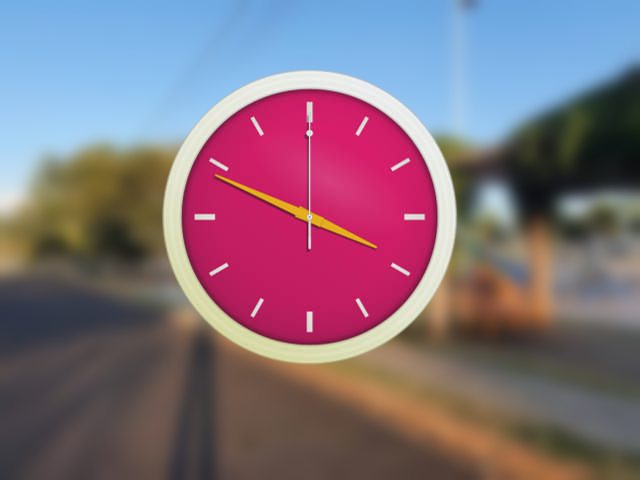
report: 3h49m00s
